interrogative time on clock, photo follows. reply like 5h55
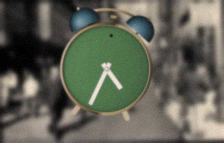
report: 4h33
